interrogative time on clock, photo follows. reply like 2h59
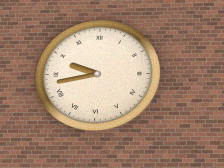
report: 9h43
